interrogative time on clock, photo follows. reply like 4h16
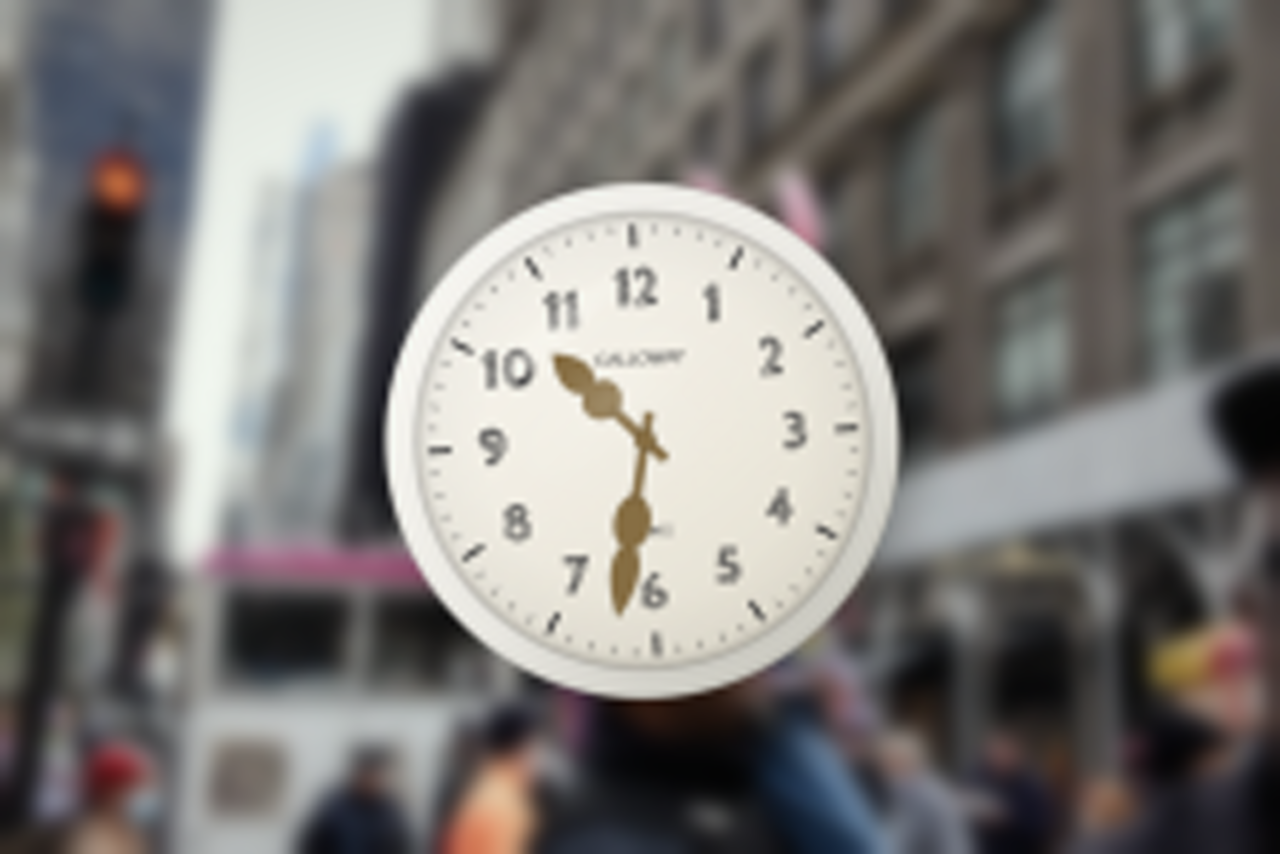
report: 10h32
